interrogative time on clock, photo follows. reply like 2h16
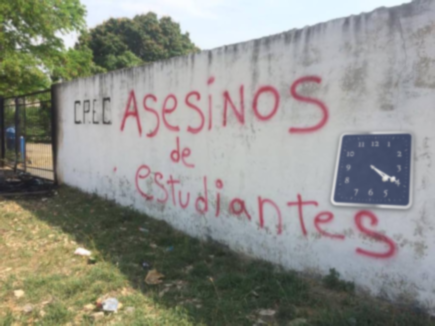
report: 4h20
